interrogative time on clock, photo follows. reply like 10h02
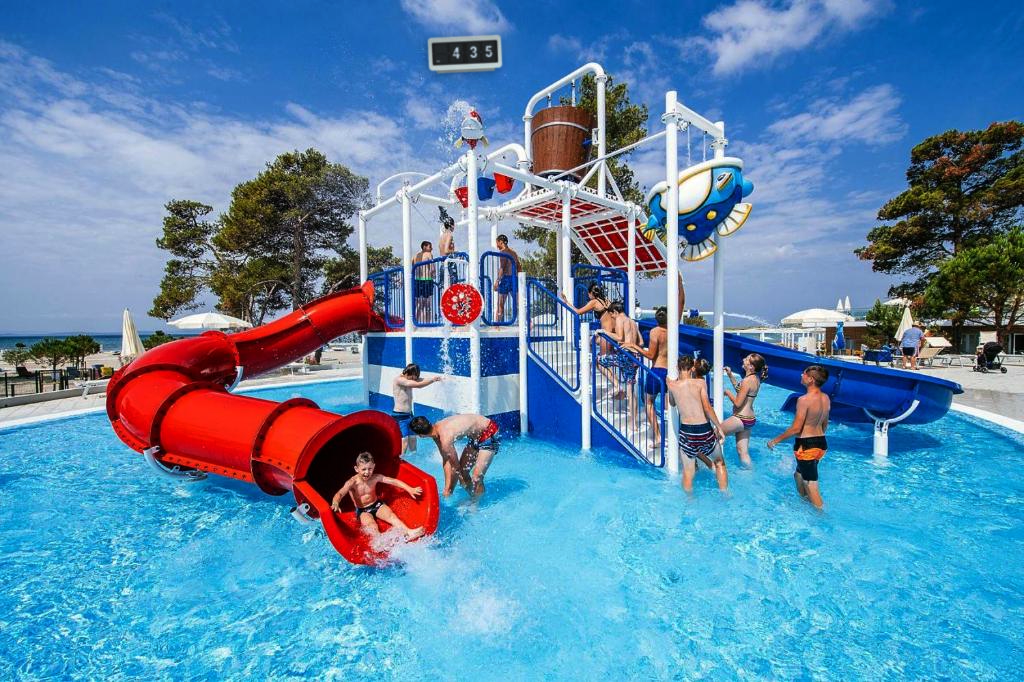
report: 4h35
